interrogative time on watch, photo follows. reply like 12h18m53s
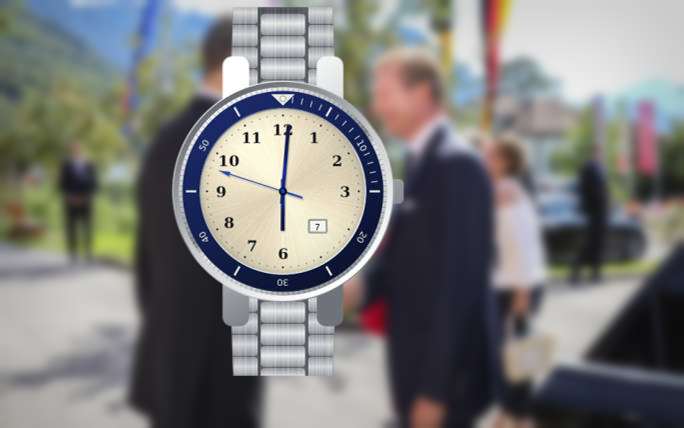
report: 6h00m48s
